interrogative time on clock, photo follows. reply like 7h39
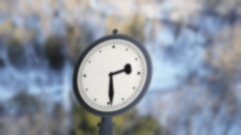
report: 2h29
